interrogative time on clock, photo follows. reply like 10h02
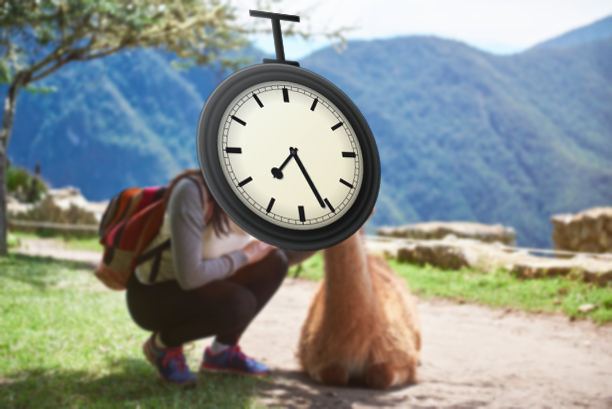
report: 7h26
